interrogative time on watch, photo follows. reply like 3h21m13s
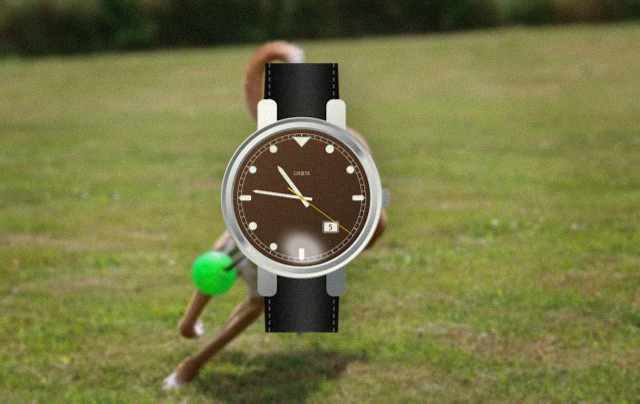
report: 10h46m21s
